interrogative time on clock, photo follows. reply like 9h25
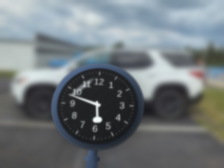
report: 5h48
